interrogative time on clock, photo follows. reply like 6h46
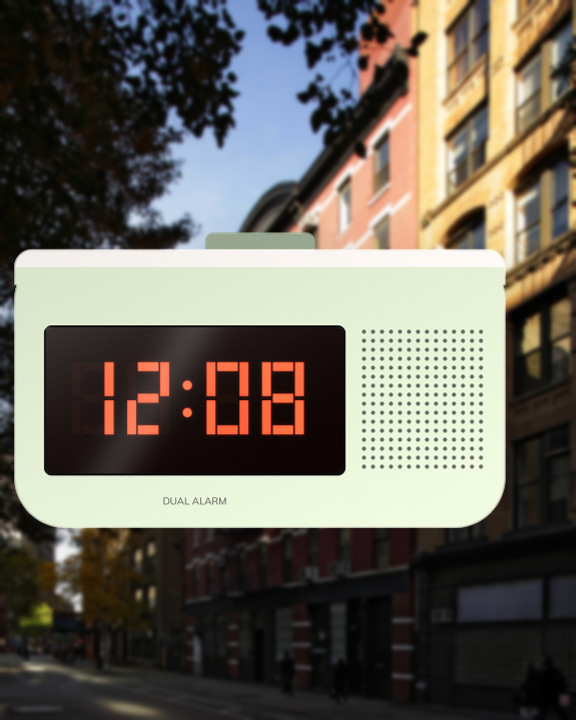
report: 12h08
